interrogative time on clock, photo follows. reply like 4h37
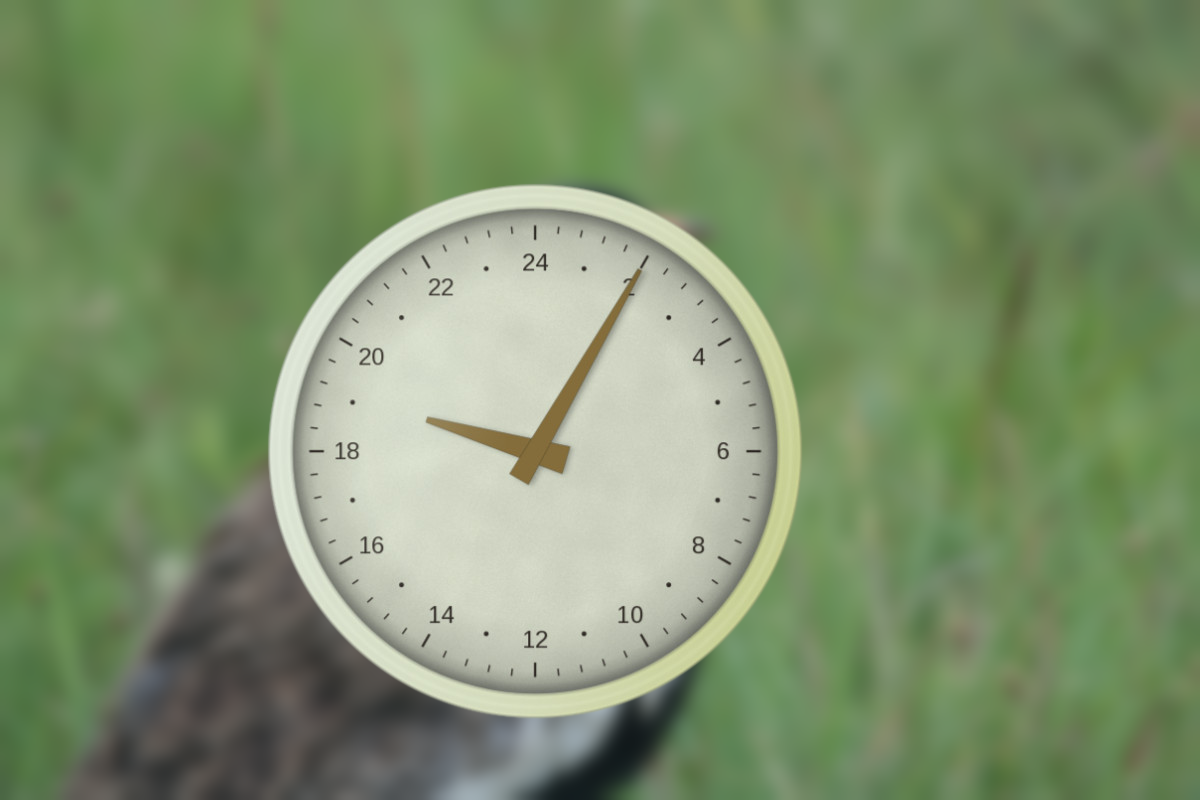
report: 19h05
